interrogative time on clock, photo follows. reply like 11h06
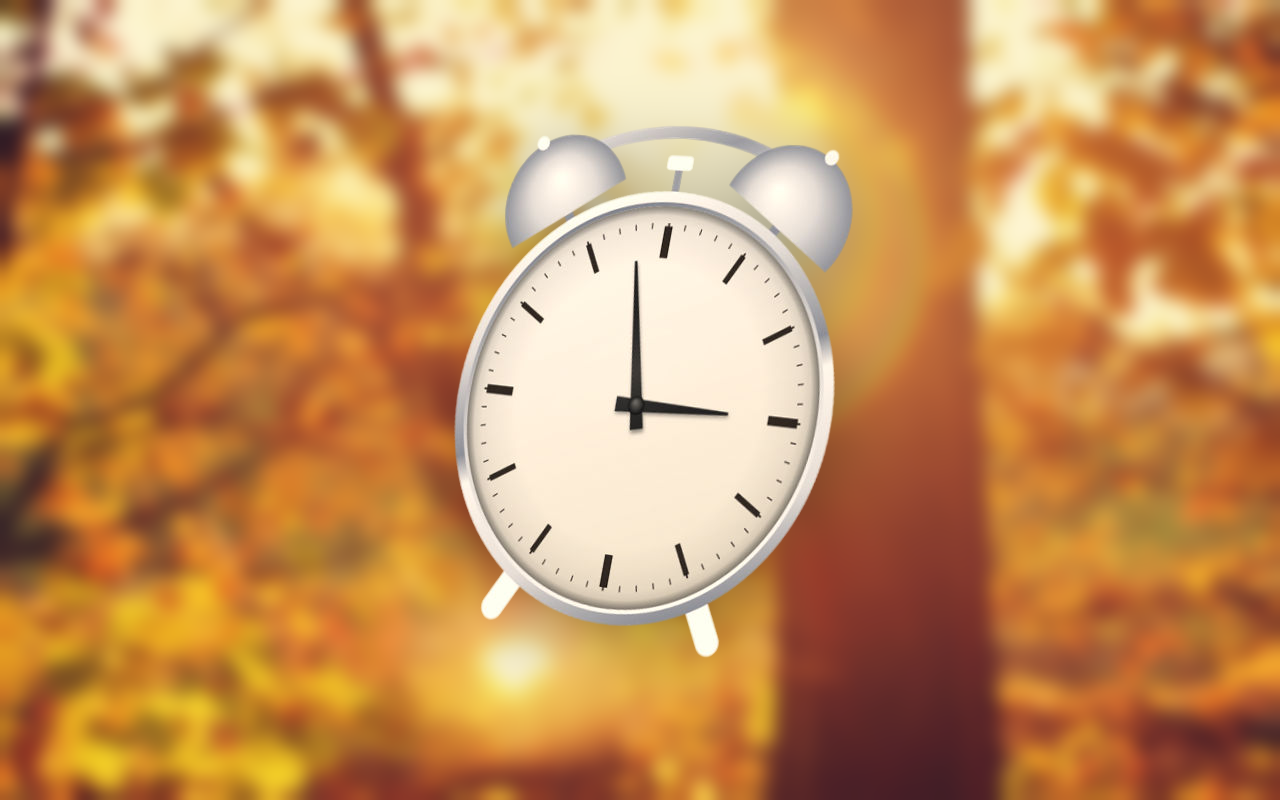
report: 2h58
